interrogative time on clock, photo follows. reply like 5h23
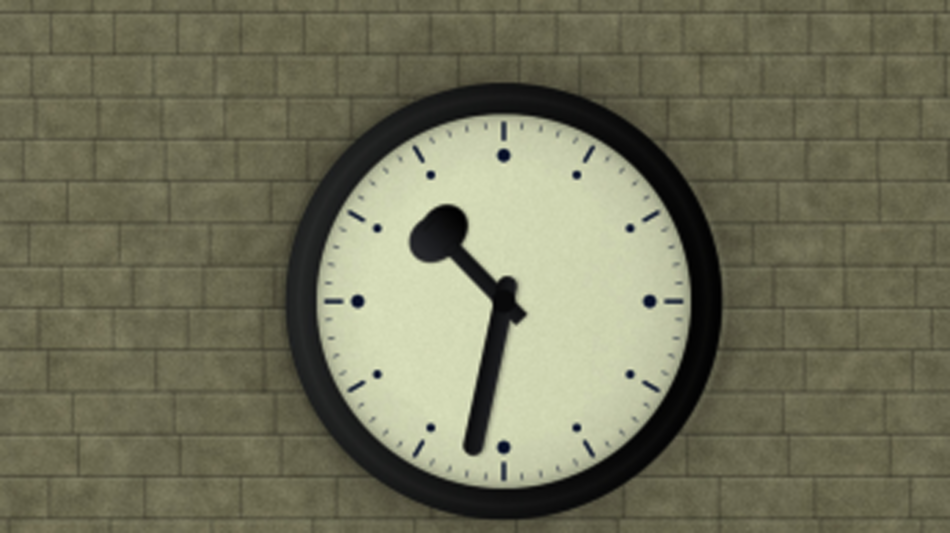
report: 10h32
